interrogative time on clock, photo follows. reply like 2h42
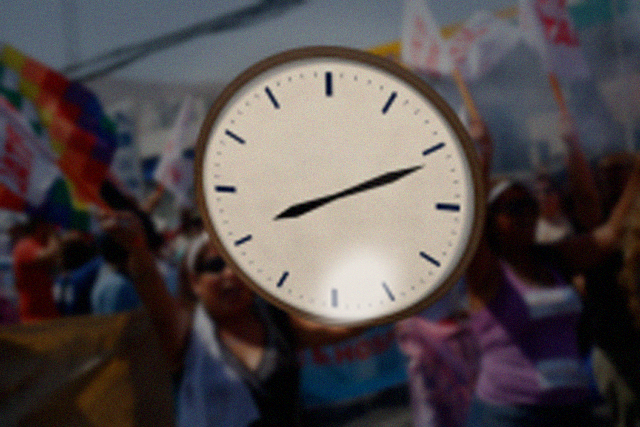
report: 8h11
